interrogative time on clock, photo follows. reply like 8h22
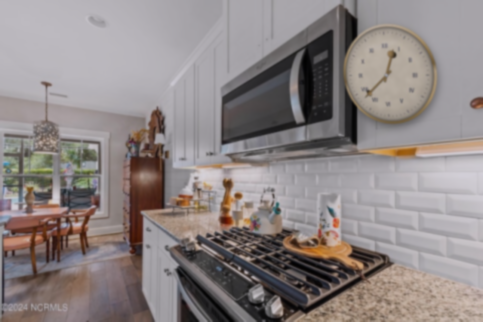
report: 12h38
